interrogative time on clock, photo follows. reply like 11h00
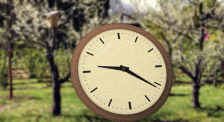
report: 9h21
